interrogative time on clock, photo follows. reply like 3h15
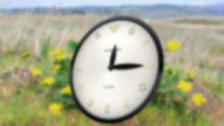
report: 12h15
